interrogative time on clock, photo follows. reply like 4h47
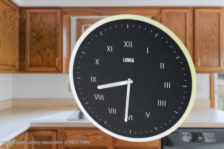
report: 8h31
